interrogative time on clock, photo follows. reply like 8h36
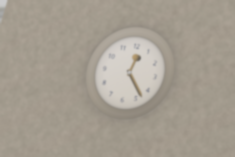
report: 12h23
